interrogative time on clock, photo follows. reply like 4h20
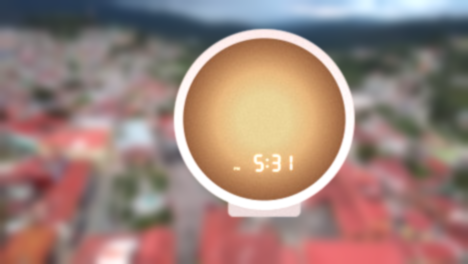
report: 5h31
